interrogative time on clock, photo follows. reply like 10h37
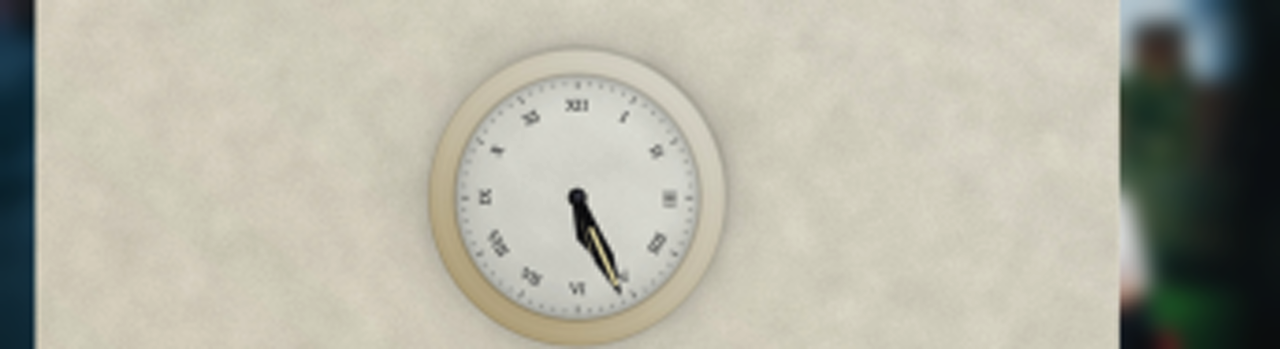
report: 5h26
